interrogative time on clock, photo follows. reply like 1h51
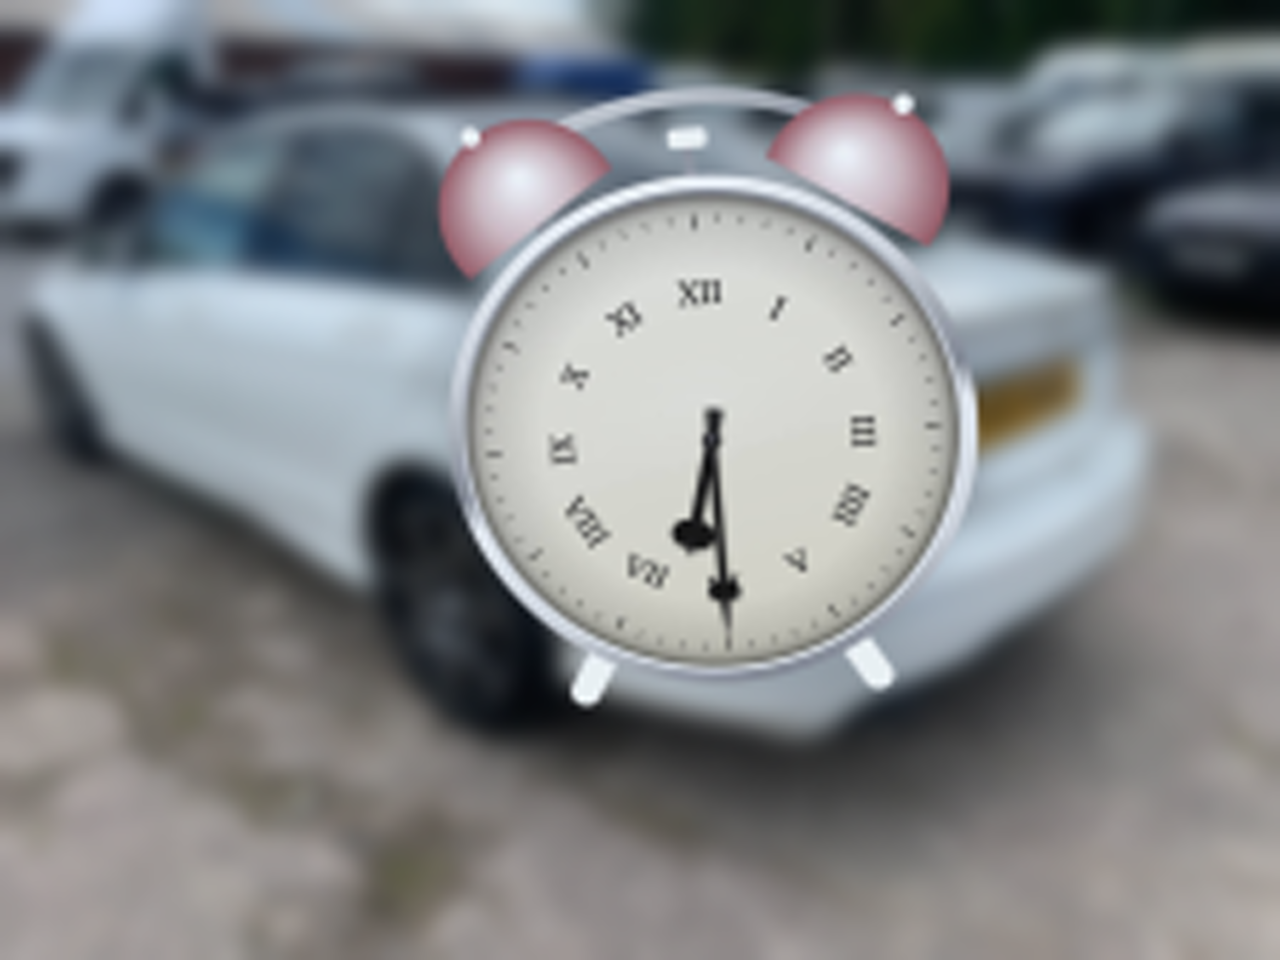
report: 6h30
